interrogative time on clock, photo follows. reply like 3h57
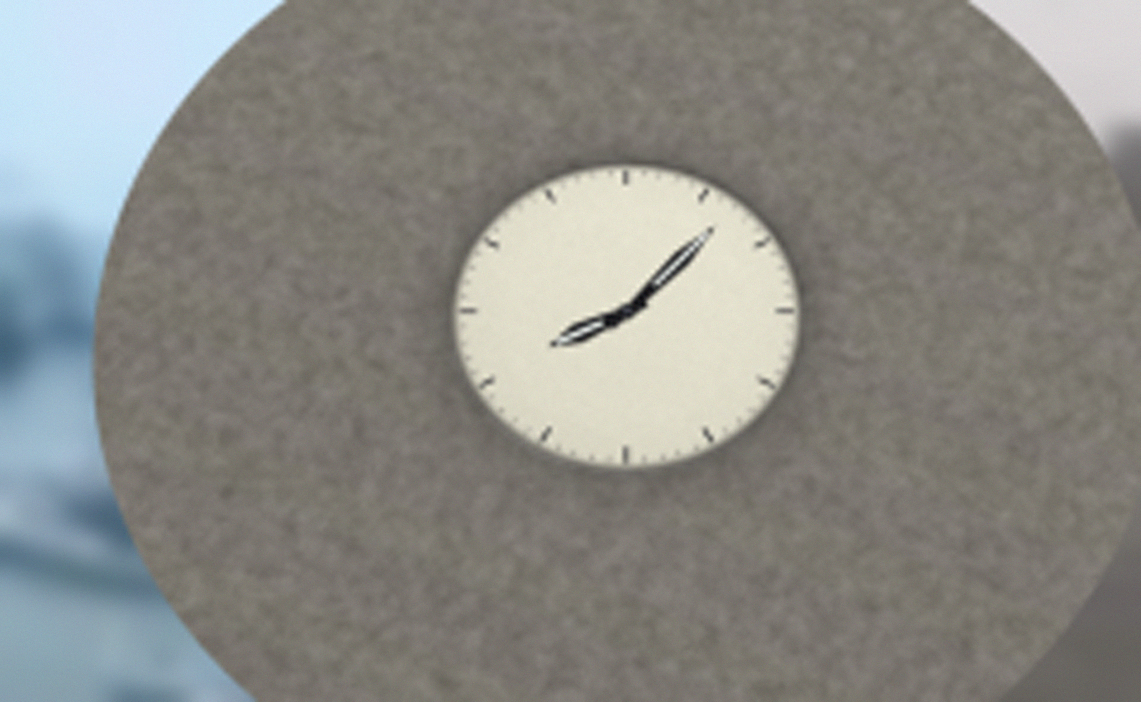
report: 8h07
